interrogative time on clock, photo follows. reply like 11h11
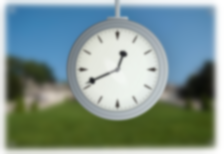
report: 12h41
